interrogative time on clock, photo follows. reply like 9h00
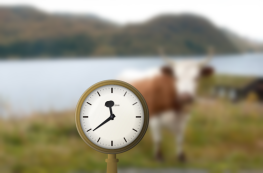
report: 11h39
